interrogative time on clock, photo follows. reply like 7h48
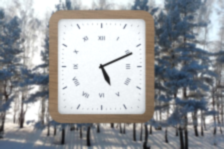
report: 5h11
